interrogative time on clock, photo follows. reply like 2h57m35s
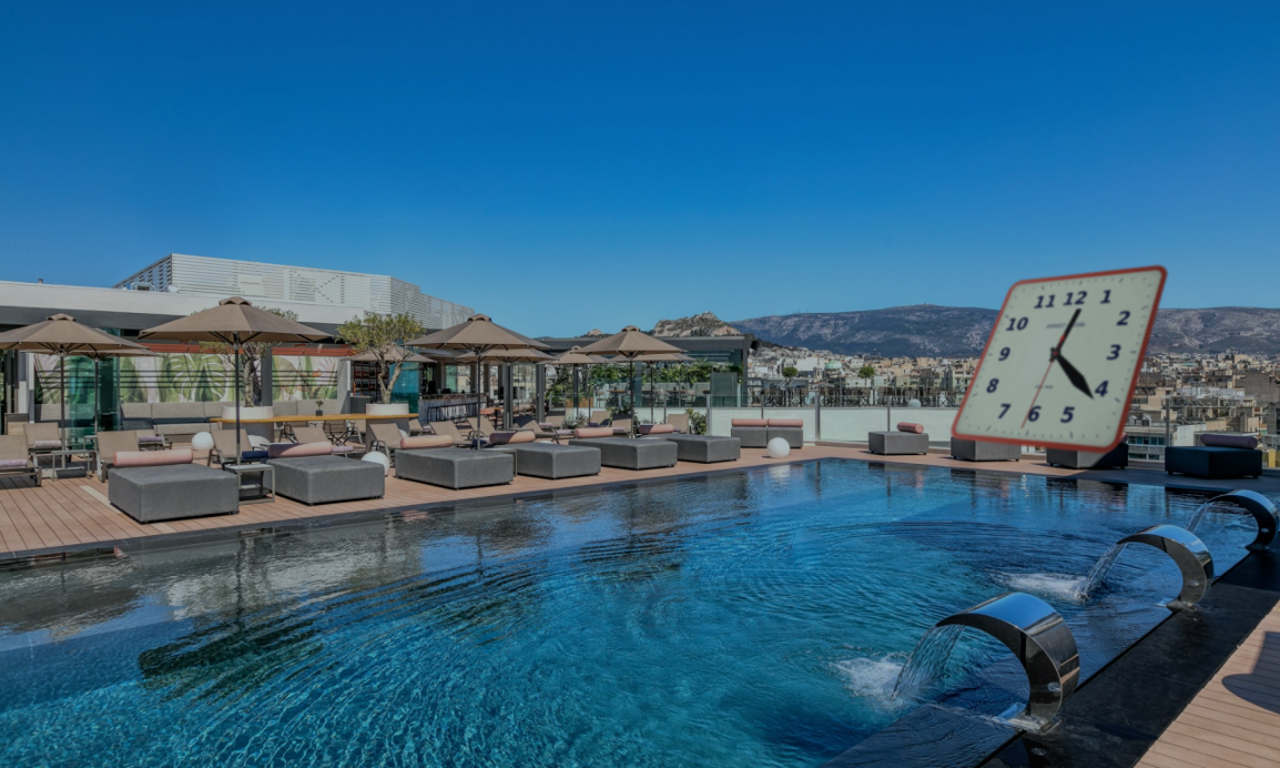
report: 12h21m31s
